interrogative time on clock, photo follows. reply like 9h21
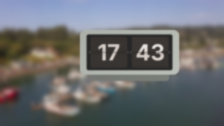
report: 17h43
